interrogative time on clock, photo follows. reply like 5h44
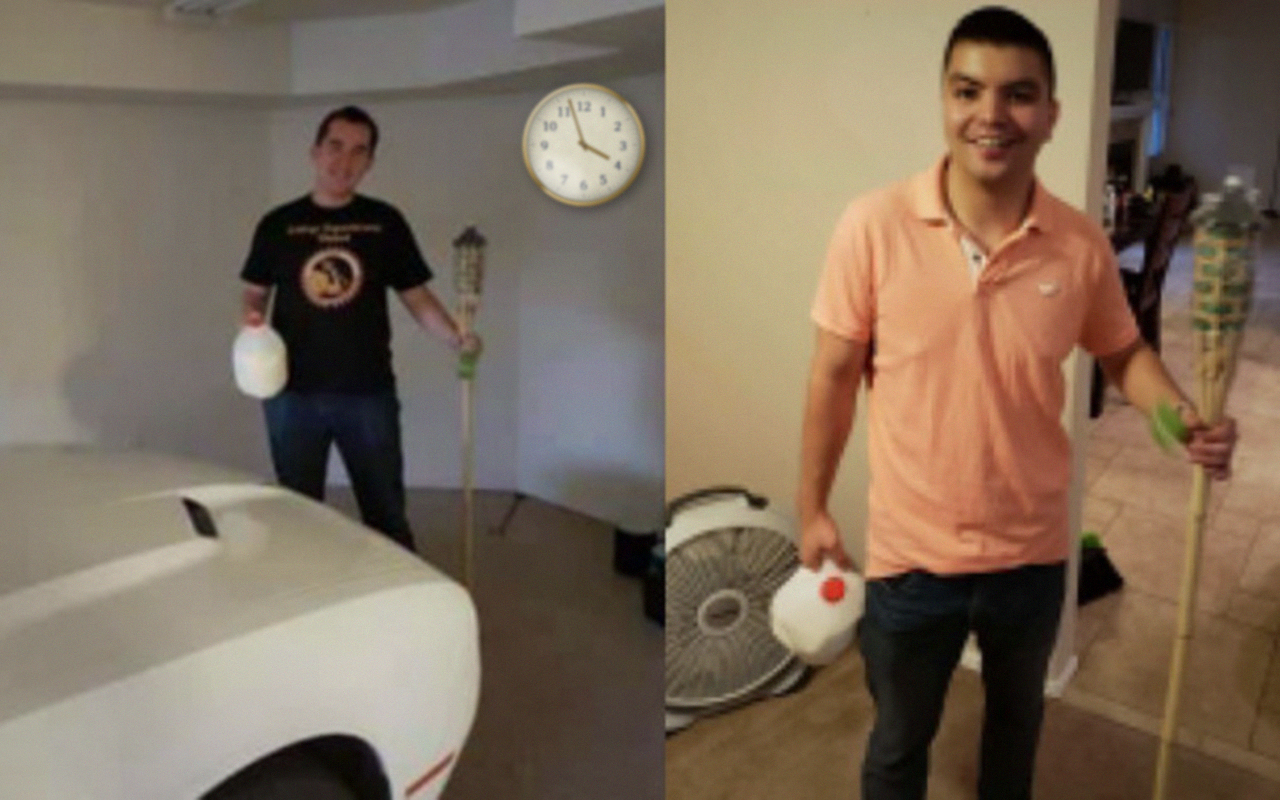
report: 3h57
